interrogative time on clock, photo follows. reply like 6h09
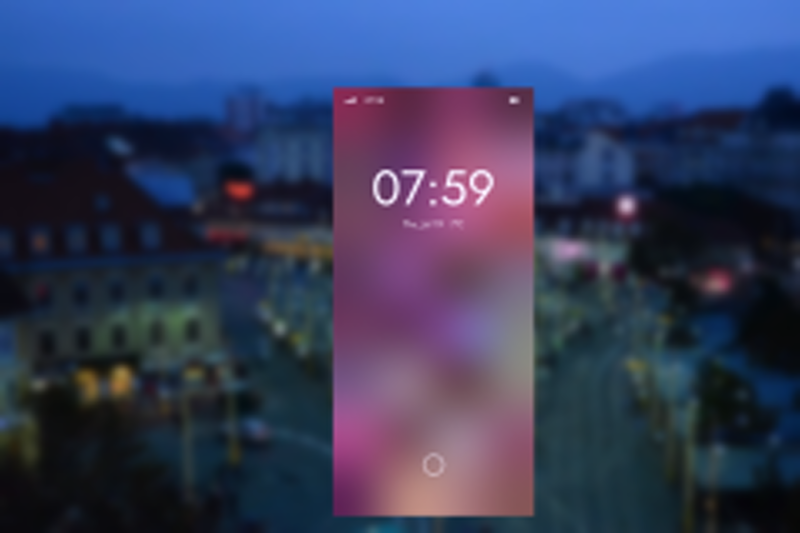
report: 7h59
